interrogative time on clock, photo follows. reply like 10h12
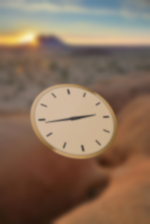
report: 2h44
